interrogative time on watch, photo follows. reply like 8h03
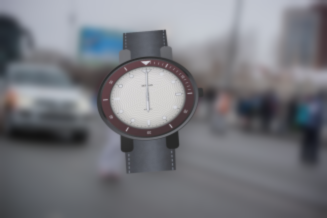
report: 6h00
